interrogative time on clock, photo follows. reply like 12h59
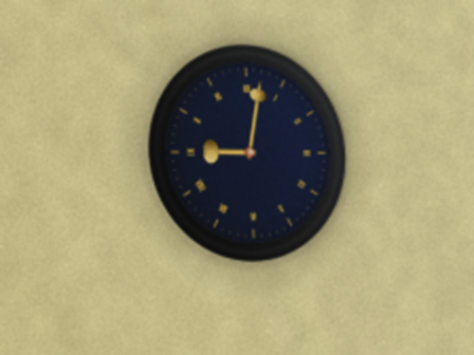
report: 9h02
